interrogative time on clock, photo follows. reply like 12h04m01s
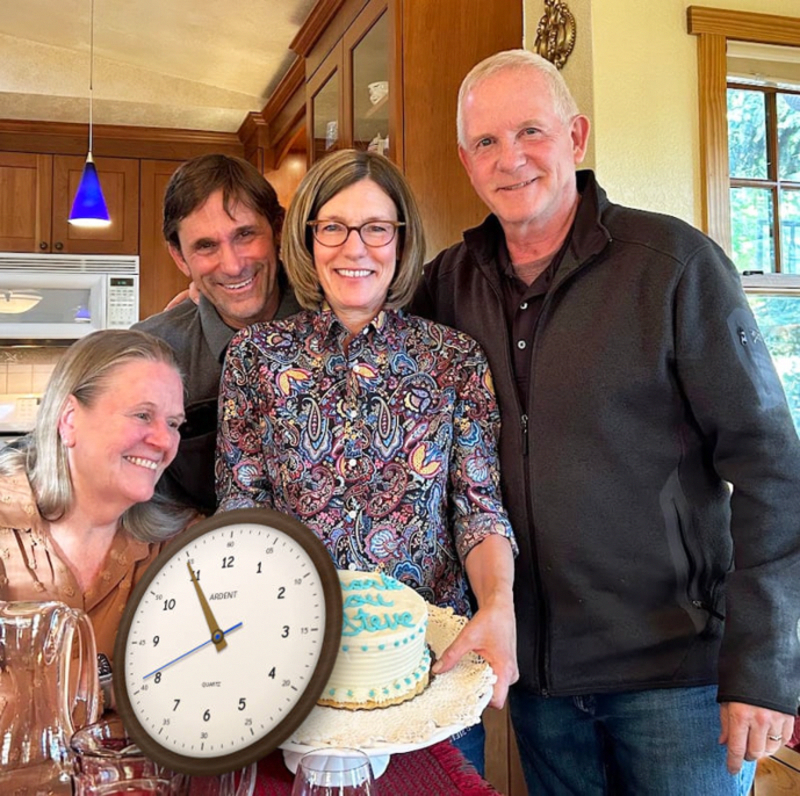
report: 10h54m41s
